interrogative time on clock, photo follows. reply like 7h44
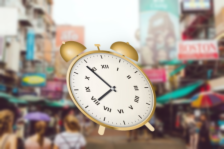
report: 7h54
